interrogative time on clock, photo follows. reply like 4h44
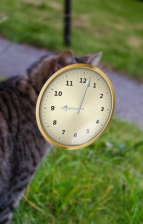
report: 9h02
